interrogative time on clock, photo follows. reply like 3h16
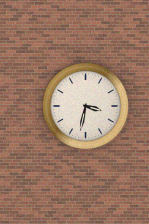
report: 3h32
